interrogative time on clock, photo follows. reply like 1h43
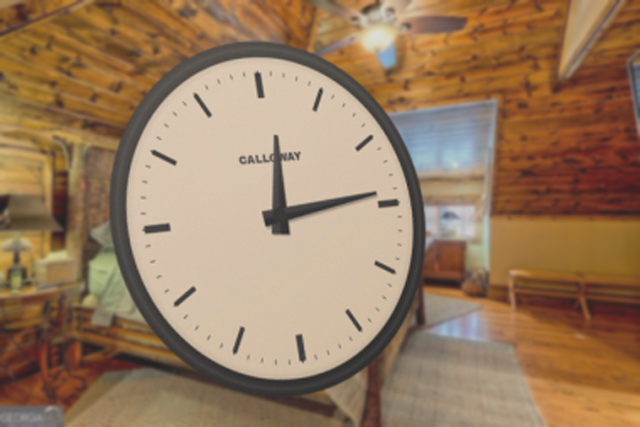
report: 12h14
